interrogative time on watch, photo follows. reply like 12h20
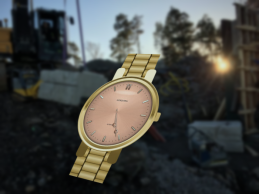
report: 5h26
